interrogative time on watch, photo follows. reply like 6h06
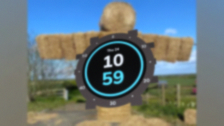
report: 10h59
